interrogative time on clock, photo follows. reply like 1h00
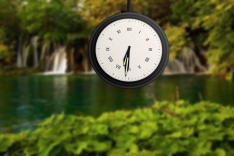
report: 6h31
